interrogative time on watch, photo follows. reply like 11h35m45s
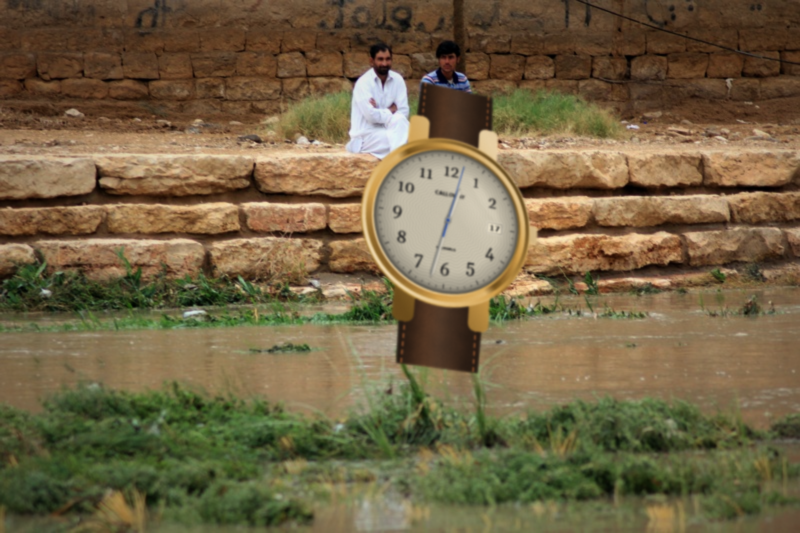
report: 12h32m02s
